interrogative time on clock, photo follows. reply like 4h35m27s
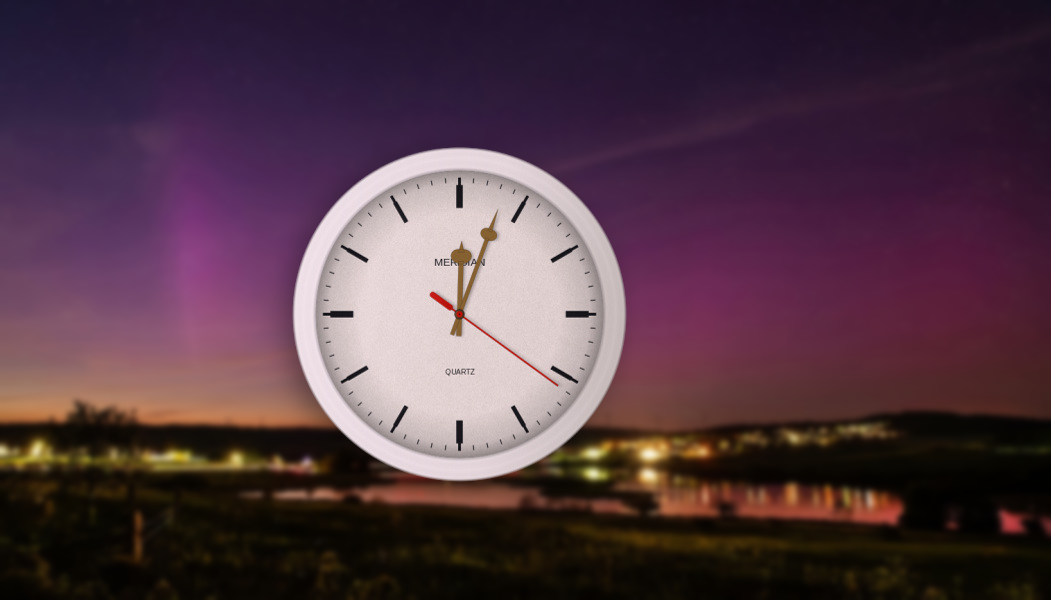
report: 12h03m21s
